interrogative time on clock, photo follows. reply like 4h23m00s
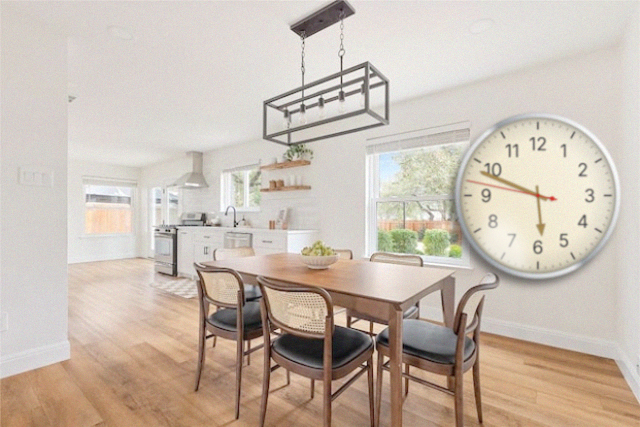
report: 5h48m47s
